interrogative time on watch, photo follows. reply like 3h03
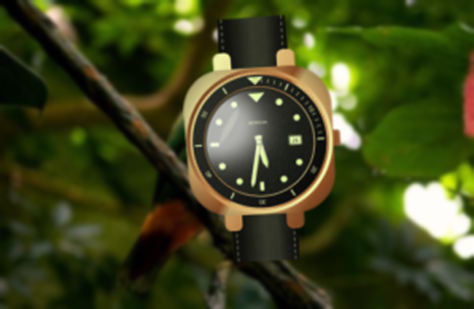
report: 5h32
